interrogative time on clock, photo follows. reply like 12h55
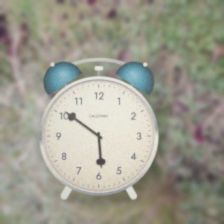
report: 5h51
